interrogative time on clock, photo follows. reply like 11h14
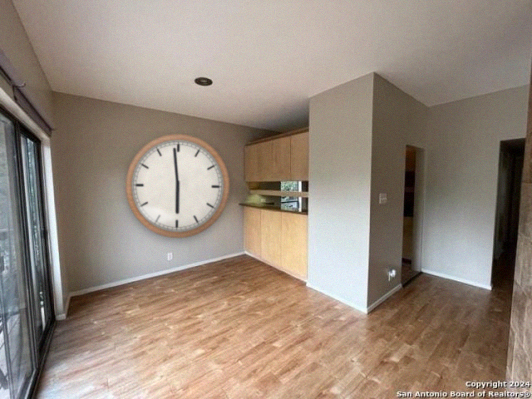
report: 5h59
